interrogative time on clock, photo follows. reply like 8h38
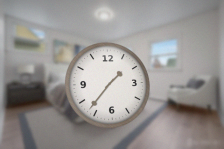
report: 1h37
